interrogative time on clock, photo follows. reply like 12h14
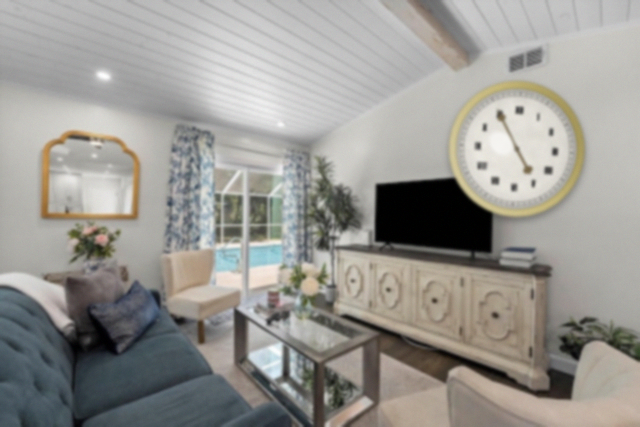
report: 4h55
